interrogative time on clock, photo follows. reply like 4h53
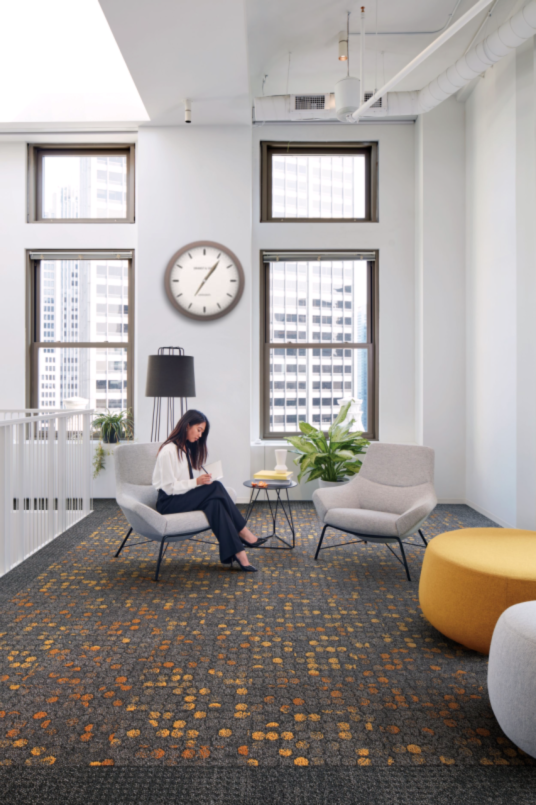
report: 7h06
